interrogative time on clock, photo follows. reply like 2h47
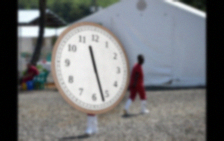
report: 11h27
